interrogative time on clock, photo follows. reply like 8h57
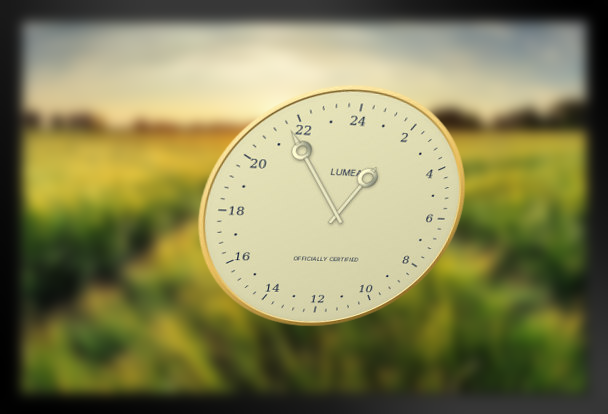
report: 1h54
